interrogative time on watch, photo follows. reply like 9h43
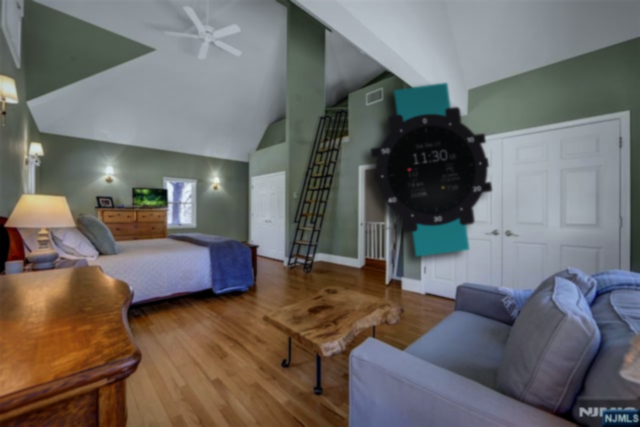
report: 11h30
